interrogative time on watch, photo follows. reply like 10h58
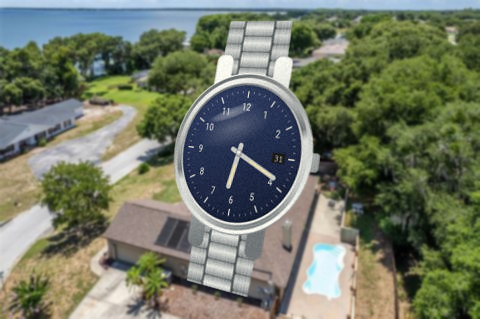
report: 6h19
